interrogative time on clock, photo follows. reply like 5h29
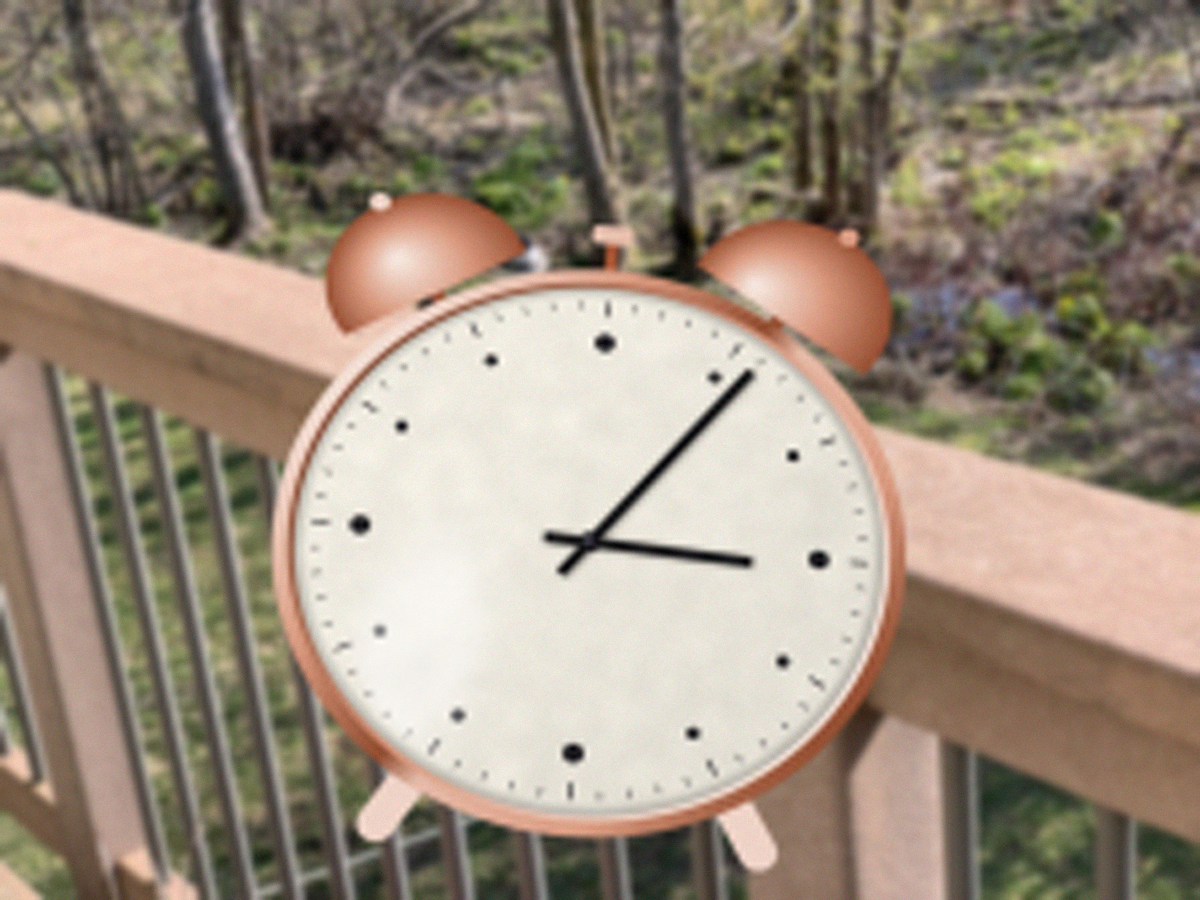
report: 3h06
